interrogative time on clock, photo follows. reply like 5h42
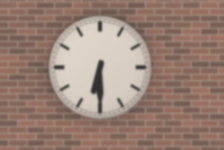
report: 6h30
